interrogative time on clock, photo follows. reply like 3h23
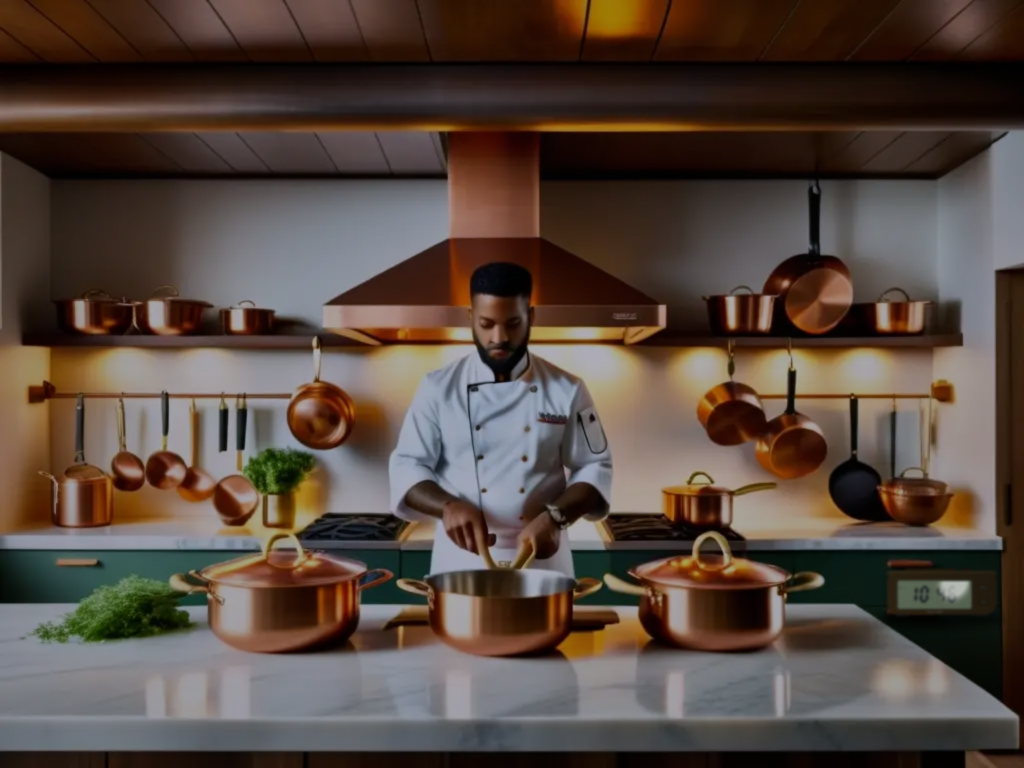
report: 10h46
